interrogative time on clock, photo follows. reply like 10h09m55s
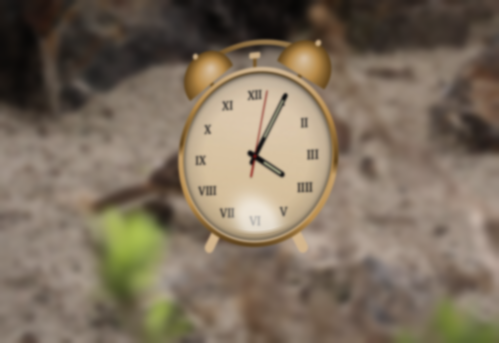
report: 4h05m02s
